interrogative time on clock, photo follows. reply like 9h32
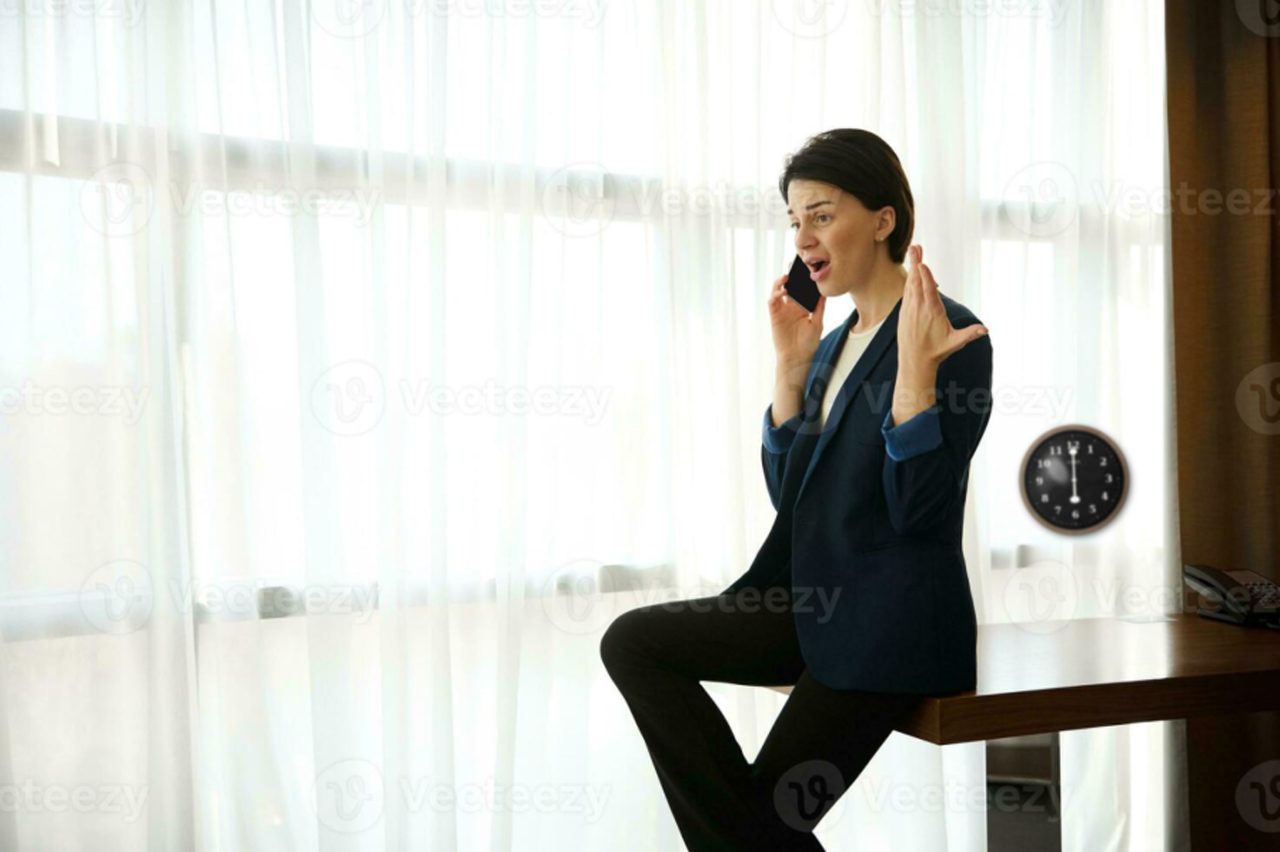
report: 6h00
